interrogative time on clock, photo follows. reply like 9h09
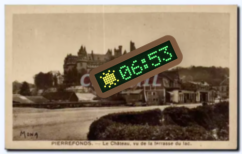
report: 6h53
